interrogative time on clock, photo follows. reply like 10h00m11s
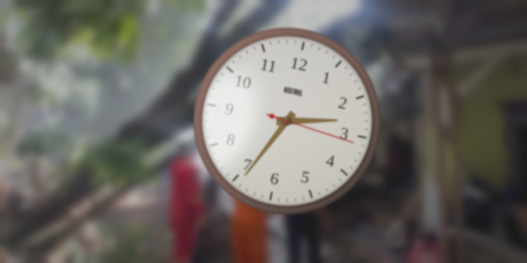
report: 2h34m16s
